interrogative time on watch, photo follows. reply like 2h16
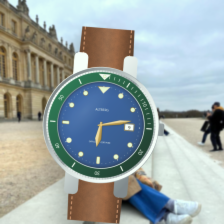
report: 6h13
